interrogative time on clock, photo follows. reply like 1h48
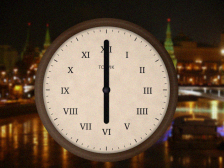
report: 6h00
